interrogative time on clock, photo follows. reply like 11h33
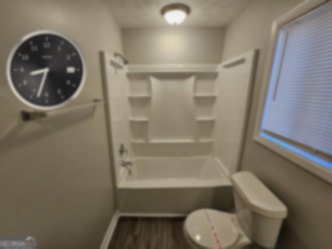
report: 8h33
